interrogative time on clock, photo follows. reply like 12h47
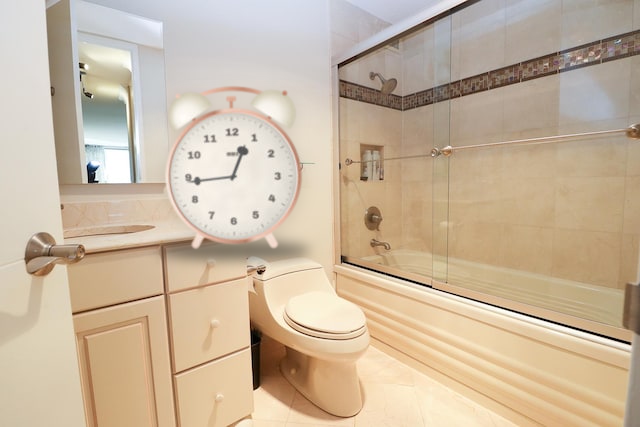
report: 12h44
